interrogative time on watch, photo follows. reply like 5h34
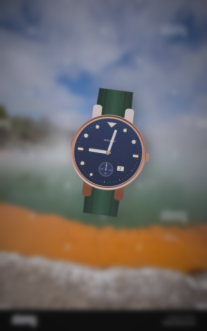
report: 9h02
